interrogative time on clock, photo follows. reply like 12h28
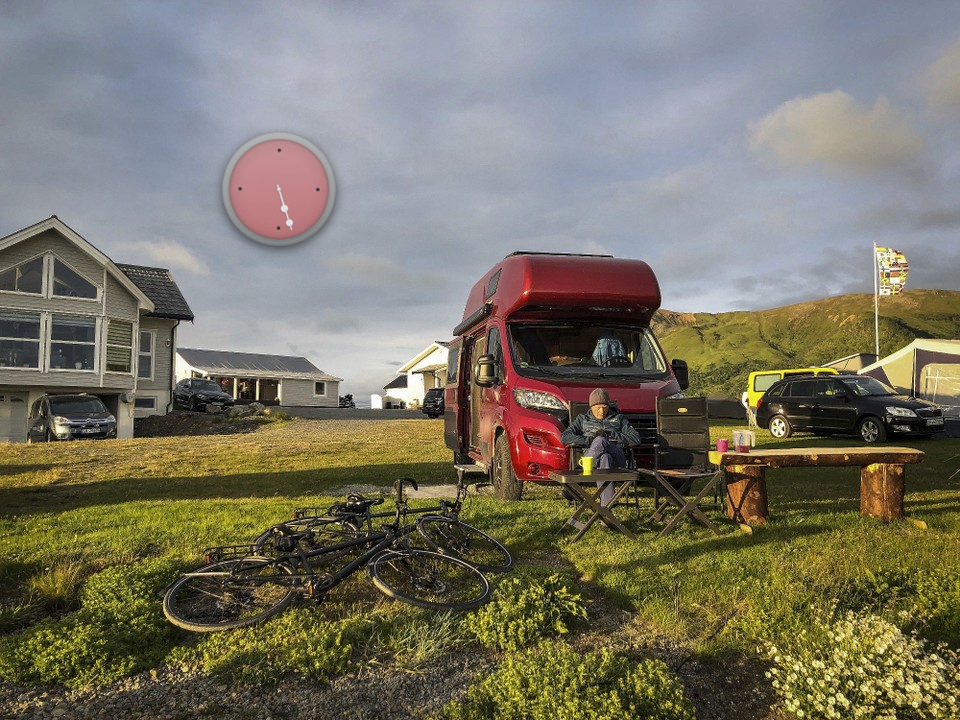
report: 5h27
